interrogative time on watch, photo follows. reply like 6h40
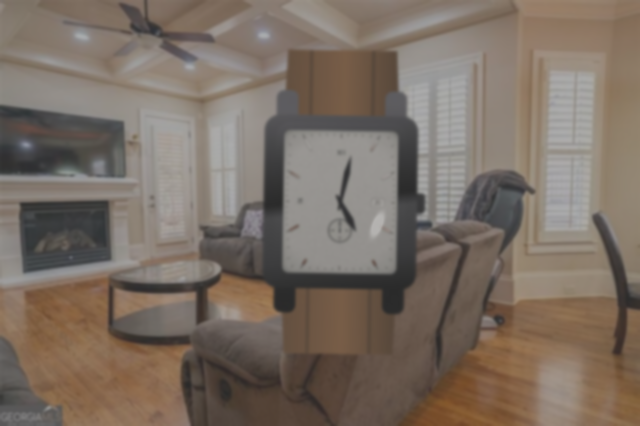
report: 5h02
